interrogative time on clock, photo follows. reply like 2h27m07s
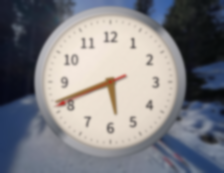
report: 5h41m41s
